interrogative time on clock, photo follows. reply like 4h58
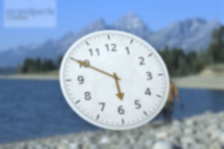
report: 5h50
